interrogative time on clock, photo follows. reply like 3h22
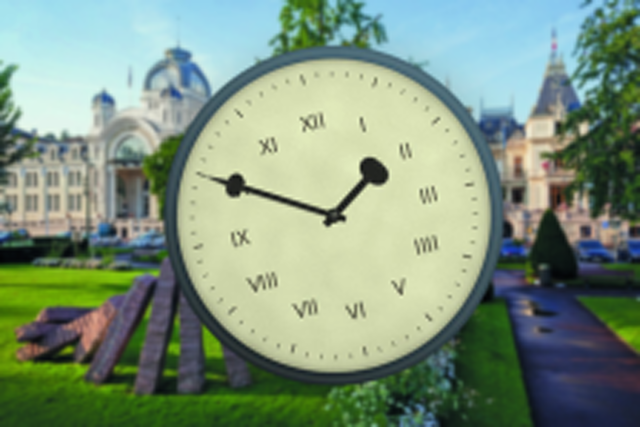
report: 1h50
